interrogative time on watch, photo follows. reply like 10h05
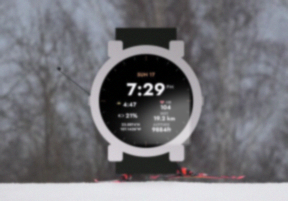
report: 7h29
